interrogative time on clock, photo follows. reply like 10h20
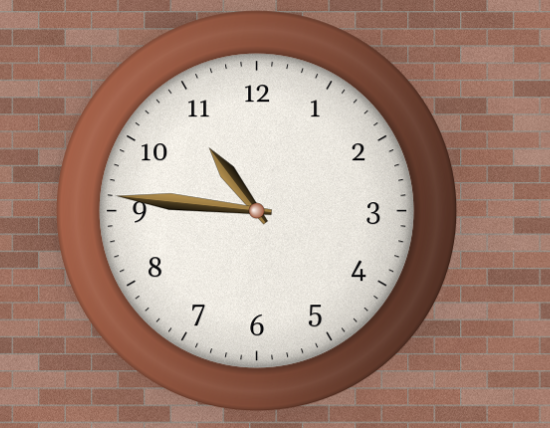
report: 10h46
